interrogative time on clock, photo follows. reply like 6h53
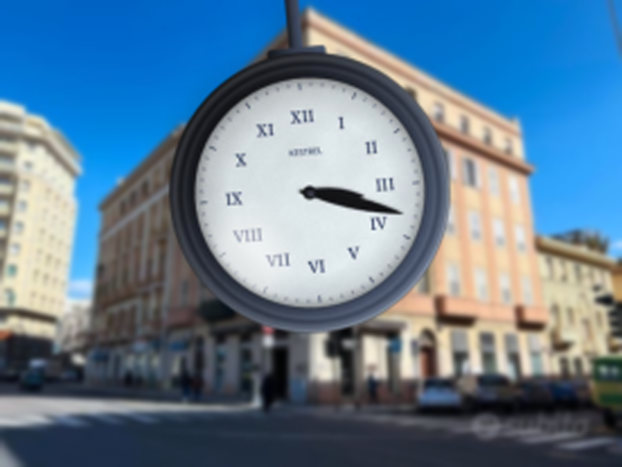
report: 3h18
